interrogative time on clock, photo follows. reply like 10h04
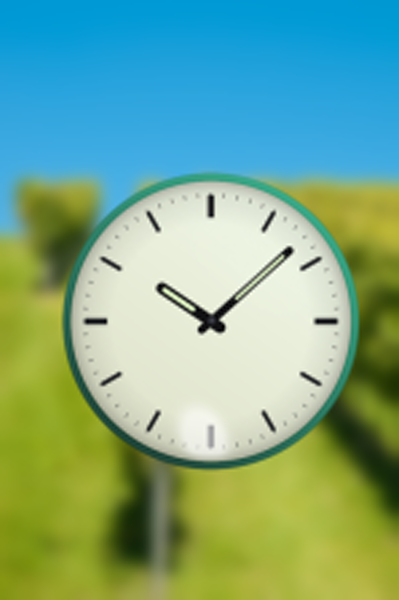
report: 10h08
